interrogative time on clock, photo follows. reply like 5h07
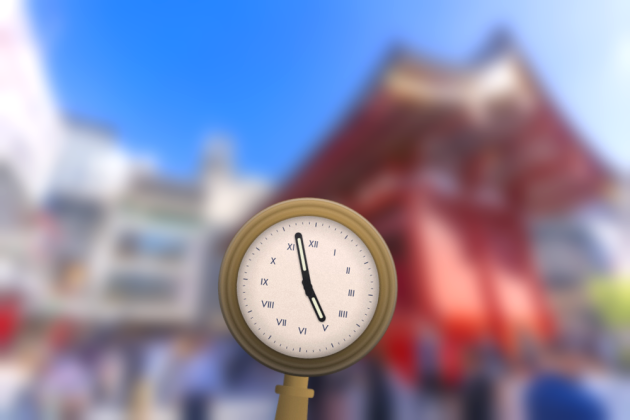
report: 4h57
